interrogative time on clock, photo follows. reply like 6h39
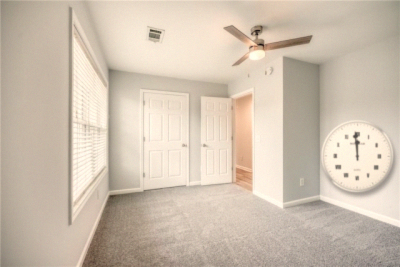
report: 11h59
